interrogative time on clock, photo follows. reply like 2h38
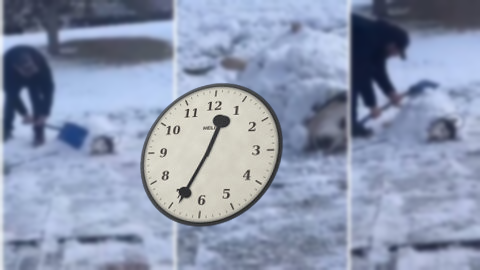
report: 12h34
